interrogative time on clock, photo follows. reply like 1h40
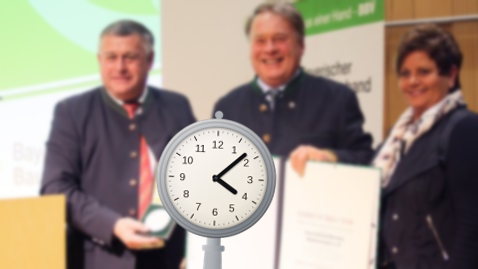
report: 4h08
